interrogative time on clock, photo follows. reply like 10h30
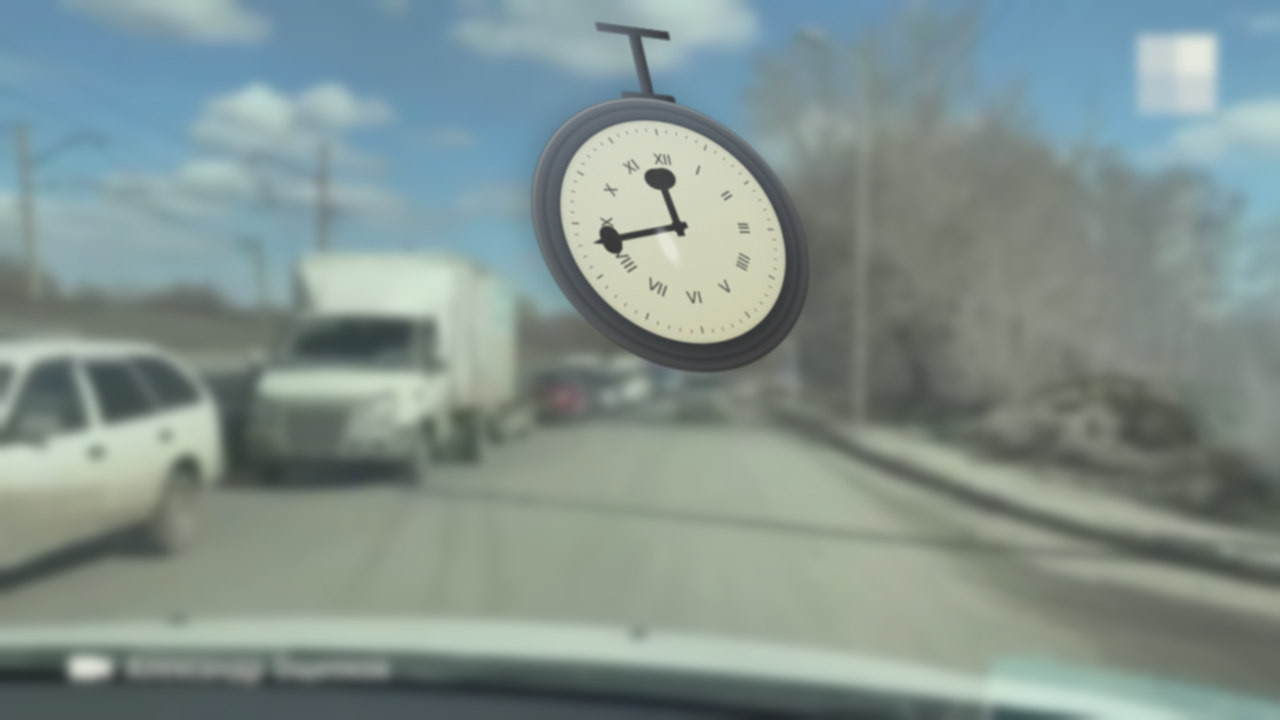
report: 11h43
